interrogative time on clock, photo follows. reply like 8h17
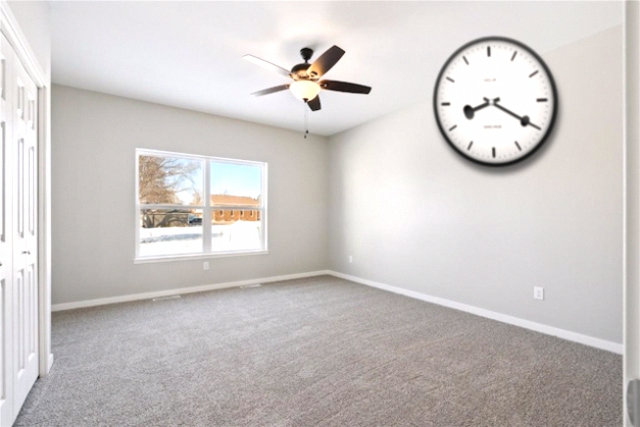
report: 8h20
